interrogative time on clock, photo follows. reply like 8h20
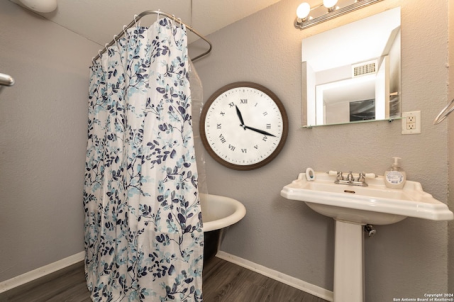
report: 11h18
